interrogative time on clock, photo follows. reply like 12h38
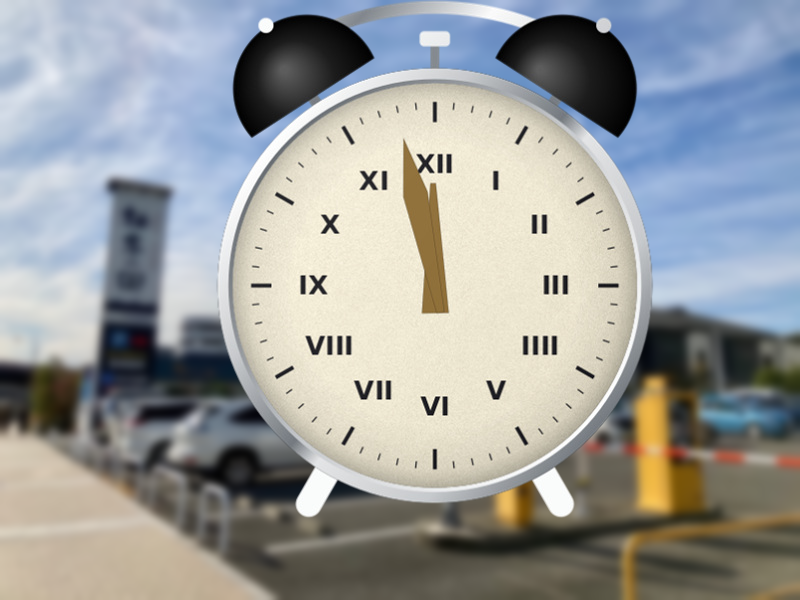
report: 11h58
